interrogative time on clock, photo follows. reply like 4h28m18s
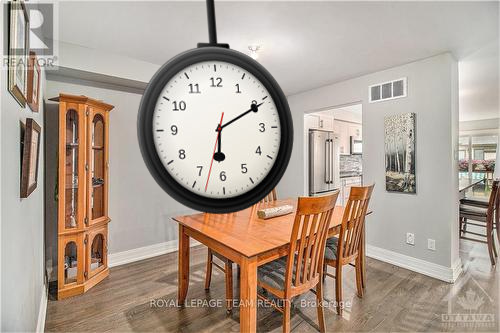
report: 6h10m33s
